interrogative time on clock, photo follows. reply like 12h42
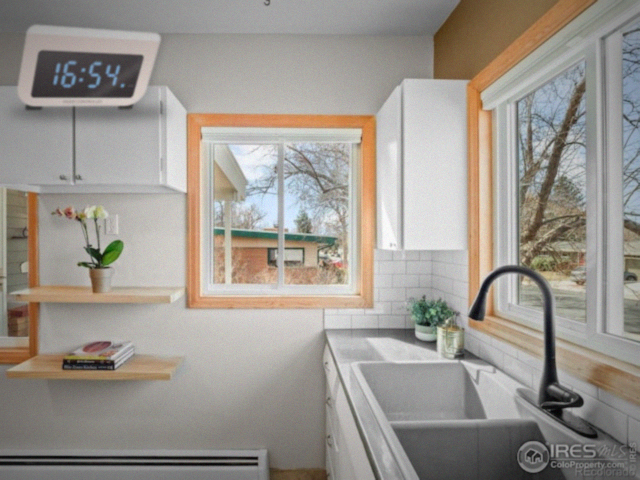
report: 16h54
